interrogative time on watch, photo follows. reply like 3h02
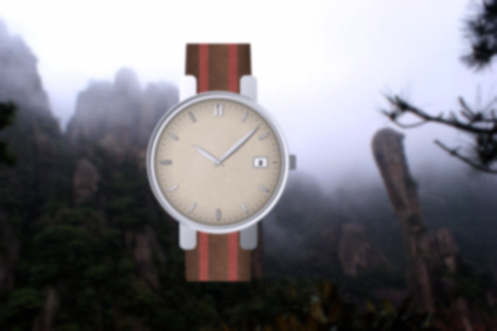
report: 10h08
